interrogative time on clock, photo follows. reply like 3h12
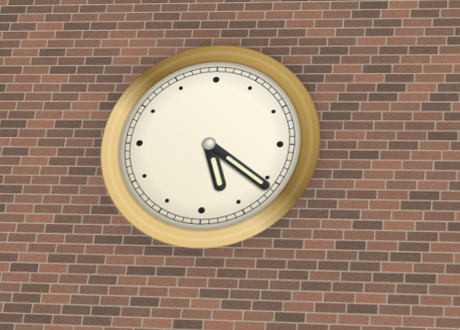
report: 5h21
